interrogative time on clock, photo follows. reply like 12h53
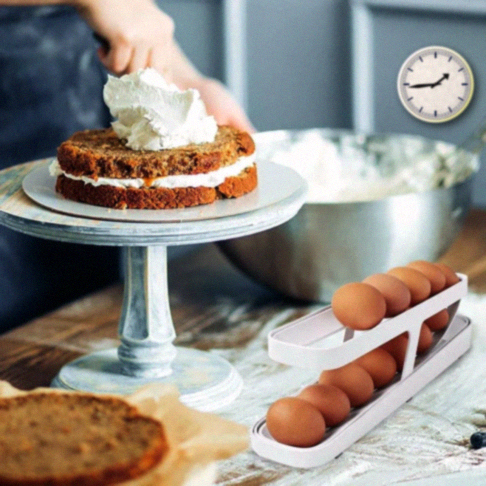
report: 1h44
